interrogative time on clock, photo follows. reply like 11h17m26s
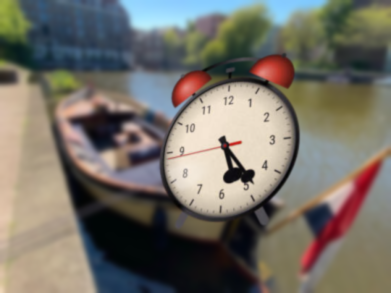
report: 5h23m44s
